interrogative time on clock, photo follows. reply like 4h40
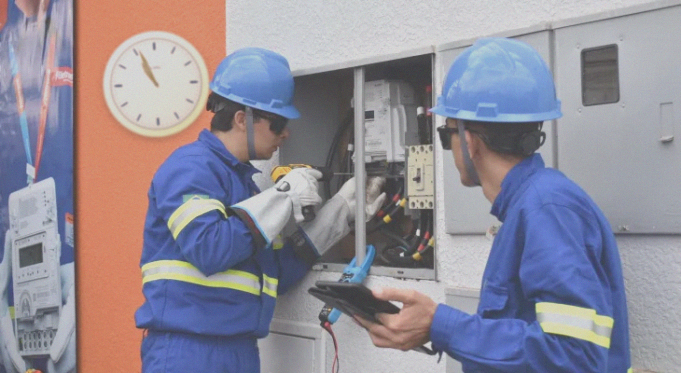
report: 10h56
